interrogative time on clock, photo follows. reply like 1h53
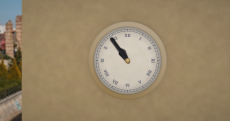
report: 10h54
